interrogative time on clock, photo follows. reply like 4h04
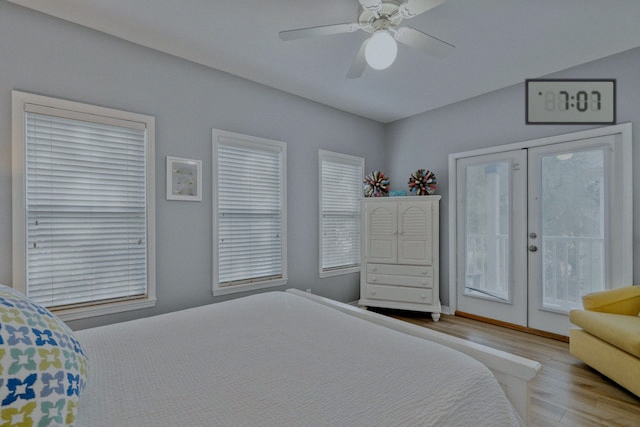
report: 7h07
